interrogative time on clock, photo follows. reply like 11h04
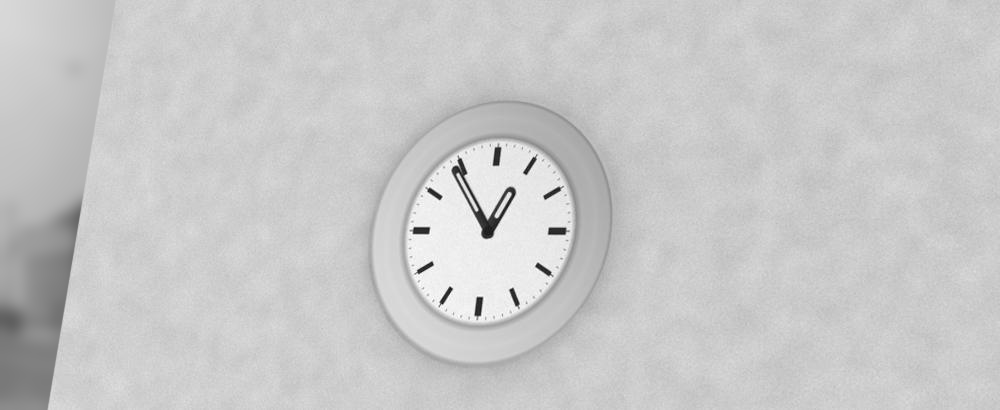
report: 12h54
